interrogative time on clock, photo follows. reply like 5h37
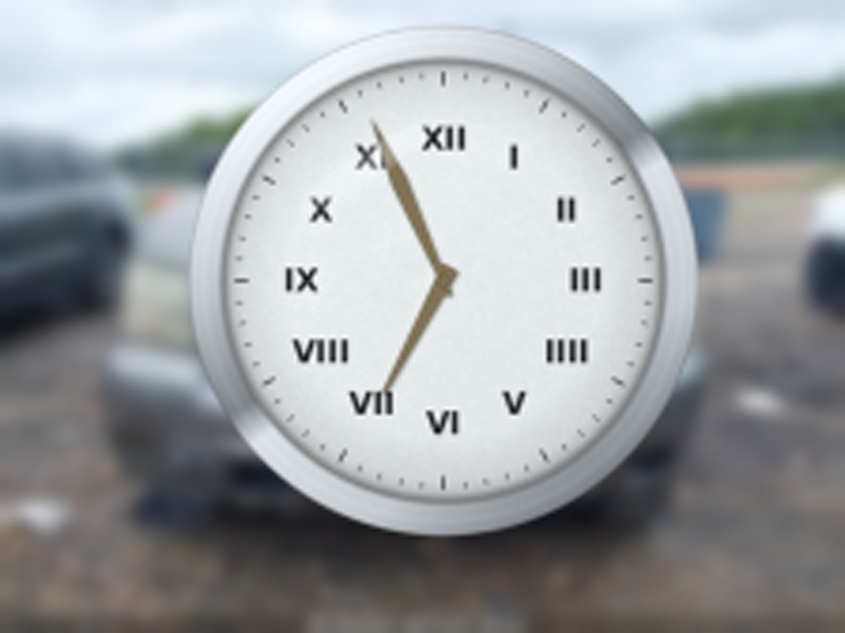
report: 6h56
